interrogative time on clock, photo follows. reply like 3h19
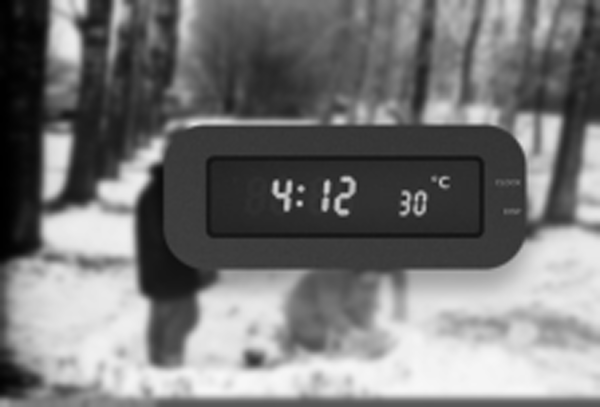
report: 4h12
